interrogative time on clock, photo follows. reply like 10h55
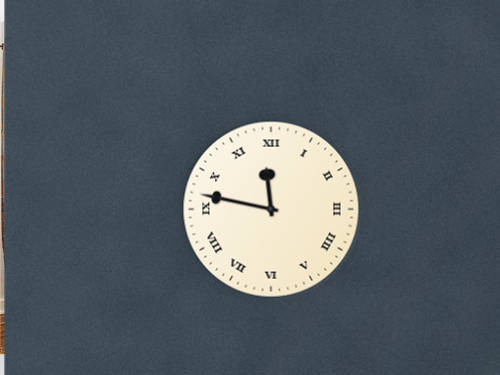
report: 11h47
